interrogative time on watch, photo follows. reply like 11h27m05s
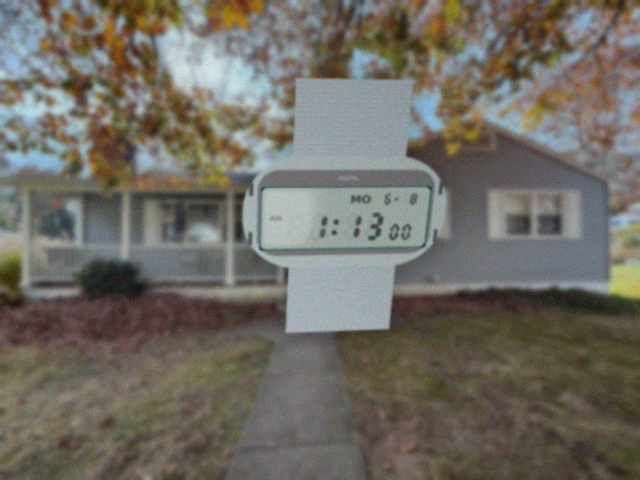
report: 1h13m00s
